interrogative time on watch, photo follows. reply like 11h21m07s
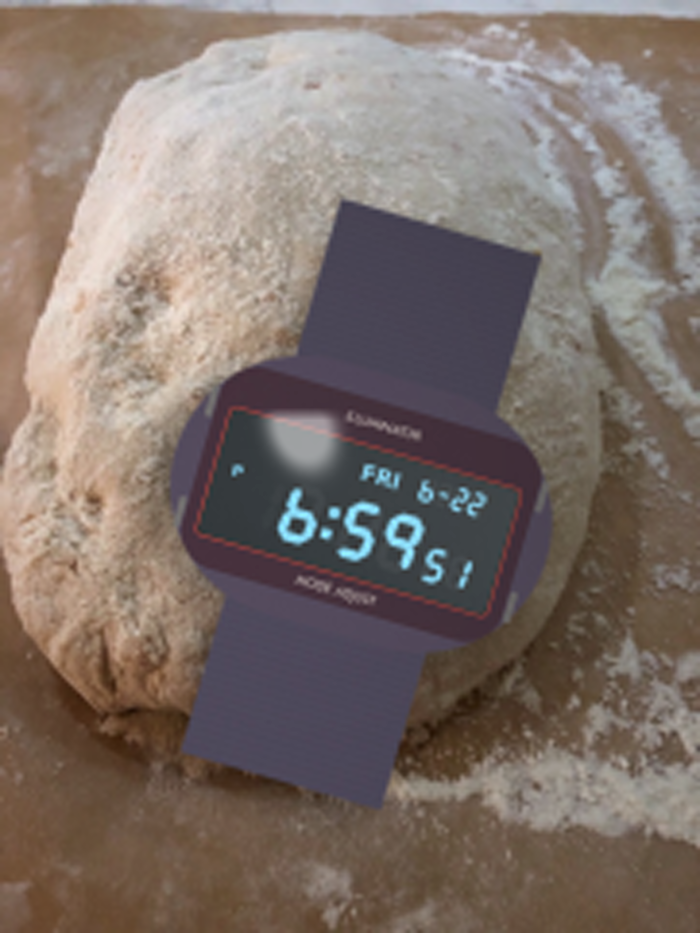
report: 6h59m51s
